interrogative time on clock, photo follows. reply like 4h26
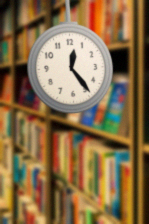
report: 12h24
